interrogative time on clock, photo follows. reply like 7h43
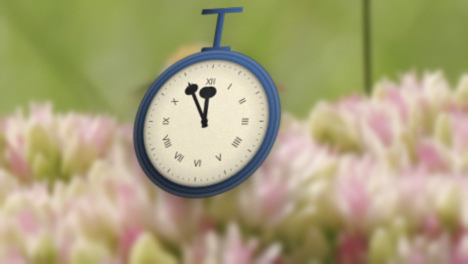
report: 11h55
